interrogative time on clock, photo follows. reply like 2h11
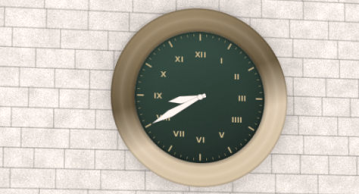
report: 8h40
